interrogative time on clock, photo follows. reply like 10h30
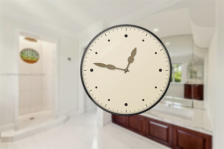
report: 12h47
